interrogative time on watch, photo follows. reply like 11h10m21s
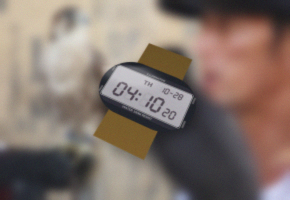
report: 4h10m20s
